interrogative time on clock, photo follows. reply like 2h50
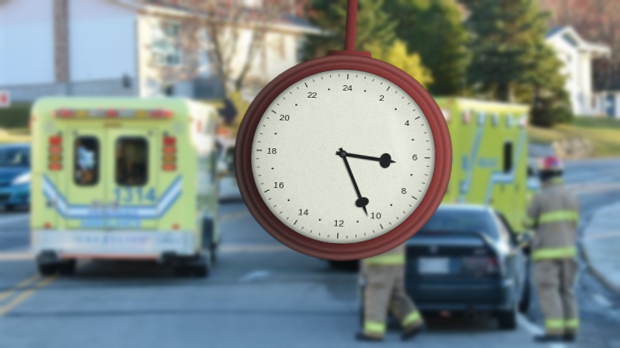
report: 6h26
